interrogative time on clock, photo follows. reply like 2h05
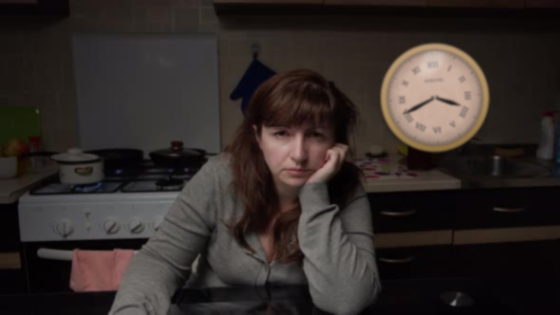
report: 3h41
